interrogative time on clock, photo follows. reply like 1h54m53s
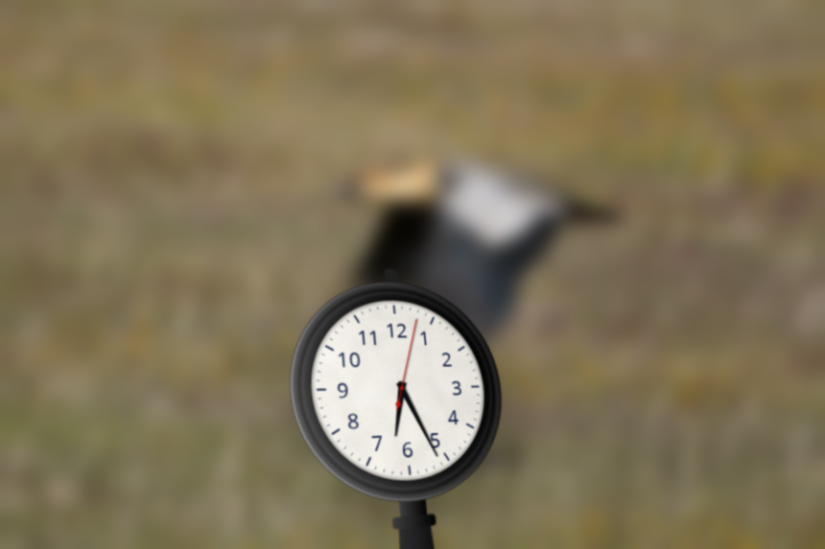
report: 6h26m03s
